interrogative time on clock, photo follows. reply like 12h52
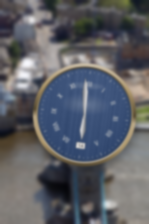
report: 5h59
